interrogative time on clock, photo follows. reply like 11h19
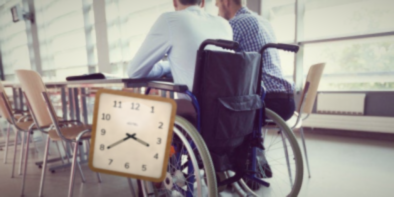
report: 3h39
